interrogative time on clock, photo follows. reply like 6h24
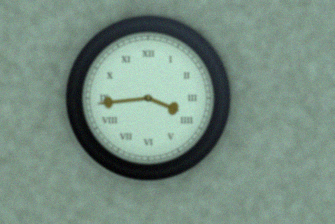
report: 3h44
